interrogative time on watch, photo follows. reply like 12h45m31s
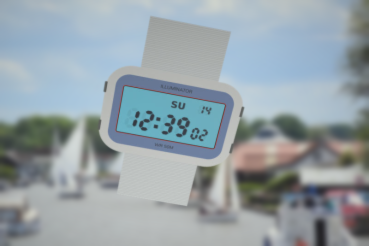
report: 12h39m02s
